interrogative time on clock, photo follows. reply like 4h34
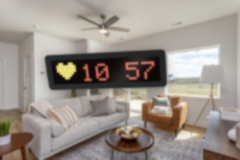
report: 10h57
